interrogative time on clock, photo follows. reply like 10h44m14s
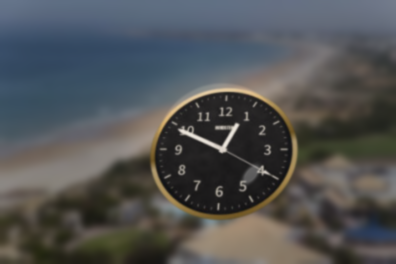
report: 12h49m20s
